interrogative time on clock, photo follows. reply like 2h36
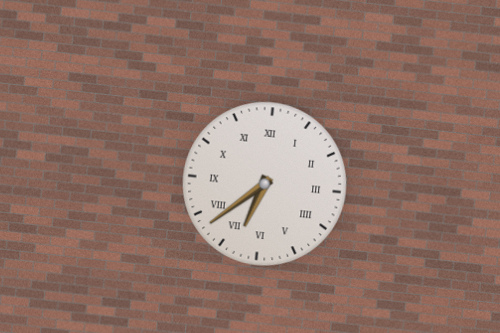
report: 6h38
